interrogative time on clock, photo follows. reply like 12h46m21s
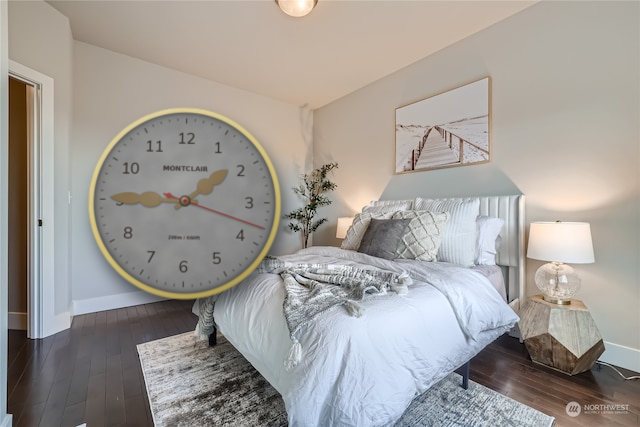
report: 1h45m18s
